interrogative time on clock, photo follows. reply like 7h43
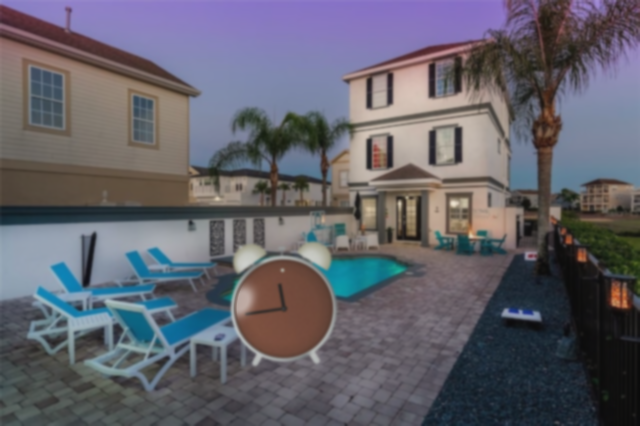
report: 11h44
